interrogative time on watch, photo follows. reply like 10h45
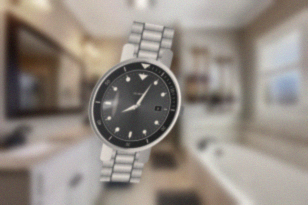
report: 8h04
